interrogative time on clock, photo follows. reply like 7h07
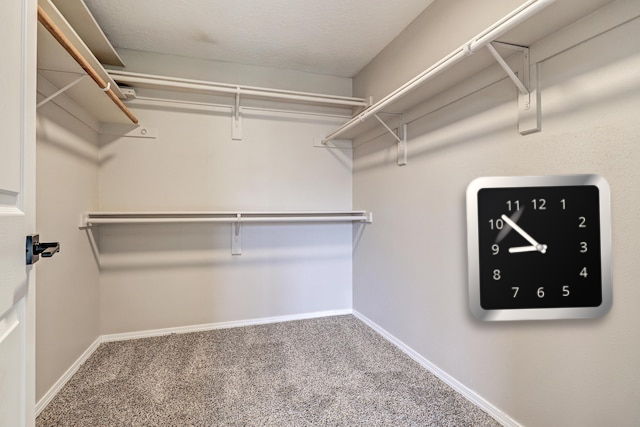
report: 8h52
